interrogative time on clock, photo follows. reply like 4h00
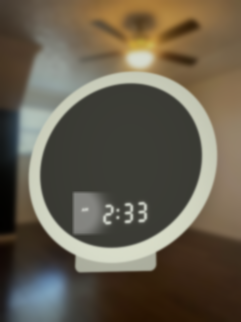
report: 2h33
